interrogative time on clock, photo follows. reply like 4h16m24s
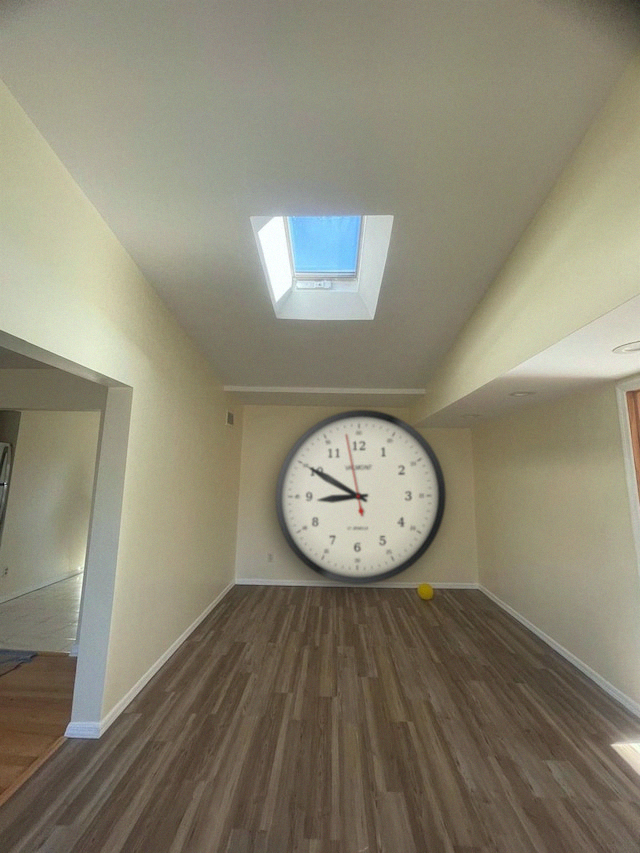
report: 8h49m58s
